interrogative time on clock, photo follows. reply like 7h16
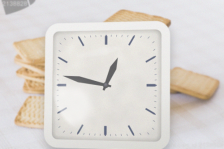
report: 12h47
